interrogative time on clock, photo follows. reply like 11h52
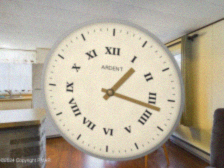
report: 1h17
